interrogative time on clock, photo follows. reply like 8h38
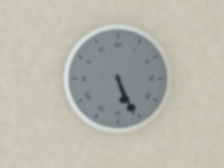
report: 5h26
